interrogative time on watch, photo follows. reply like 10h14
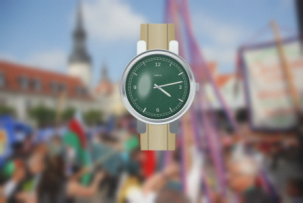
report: 4h13
